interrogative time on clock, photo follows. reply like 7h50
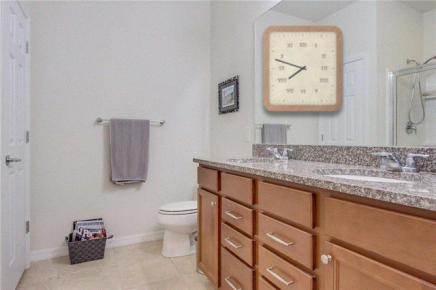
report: 7h48
